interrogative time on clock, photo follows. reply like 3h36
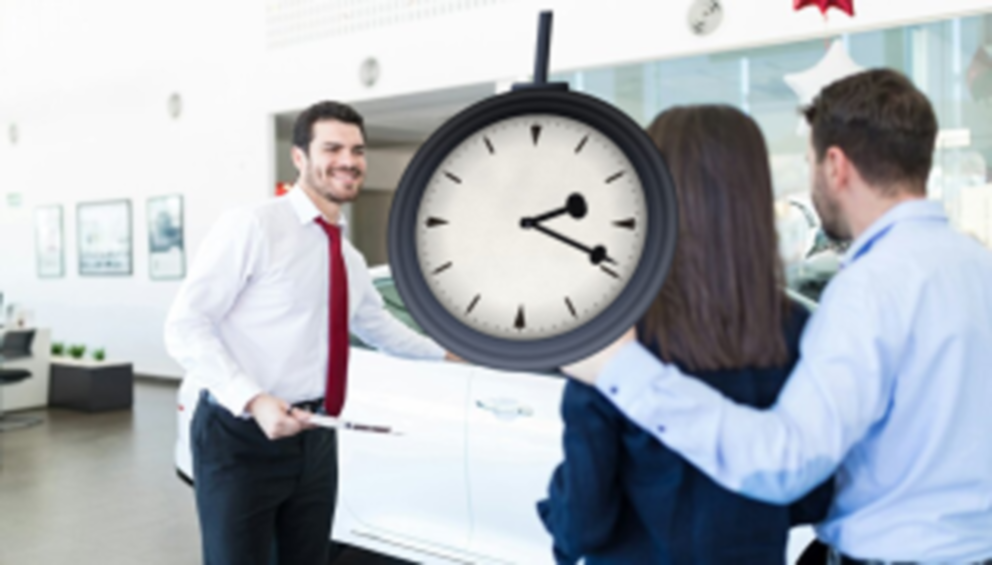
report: 2h19
